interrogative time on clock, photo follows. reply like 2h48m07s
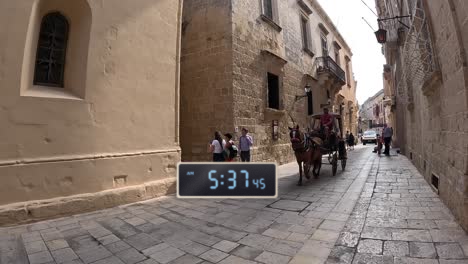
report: 5h37m45s
